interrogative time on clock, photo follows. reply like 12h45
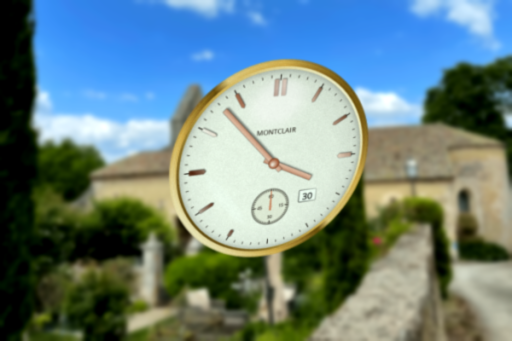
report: 3h53
